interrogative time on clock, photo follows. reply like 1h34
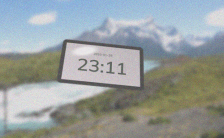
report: 23h11
